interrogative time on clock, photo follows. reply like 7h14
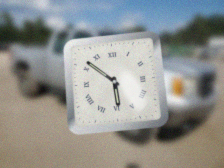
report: 5h52
